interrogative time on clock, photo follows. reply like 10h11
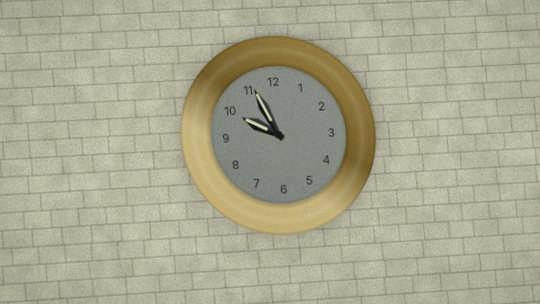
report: 9h56
